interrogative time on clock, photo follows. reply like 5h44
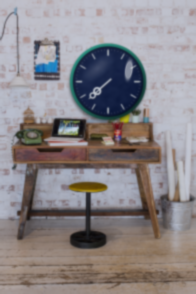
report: 7h38
